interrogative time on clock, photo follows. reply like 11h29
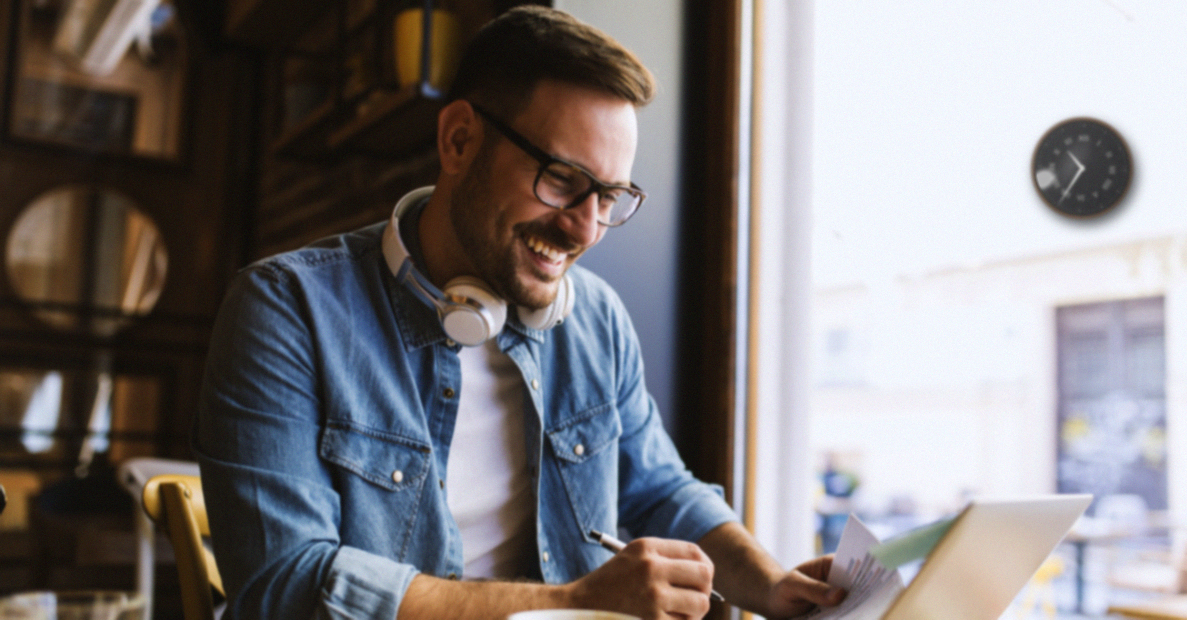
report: 10h35
